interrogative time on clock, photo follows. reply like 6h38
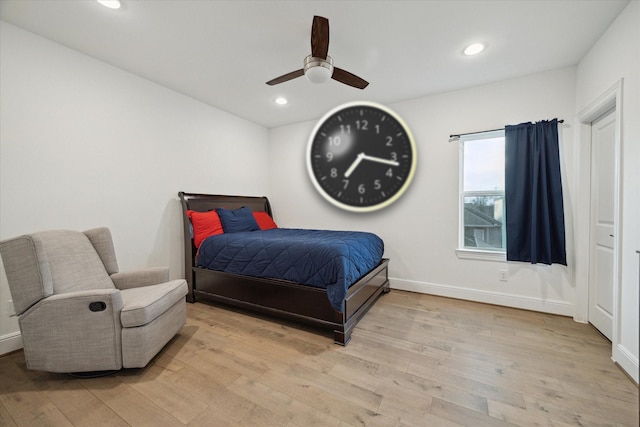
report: 7h17
